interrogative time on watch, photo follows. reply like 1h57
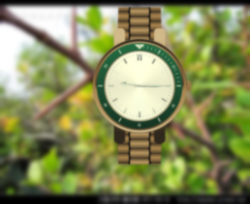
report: 9h15
